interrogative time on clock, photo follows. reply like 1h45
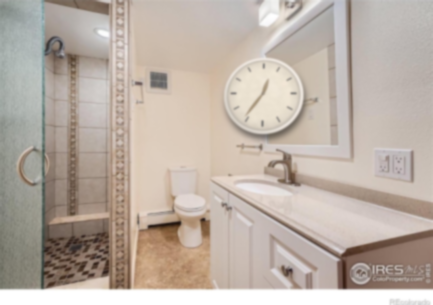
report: 12h36
